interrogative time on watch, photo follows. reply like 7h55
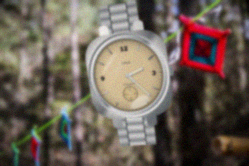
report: 2h23
